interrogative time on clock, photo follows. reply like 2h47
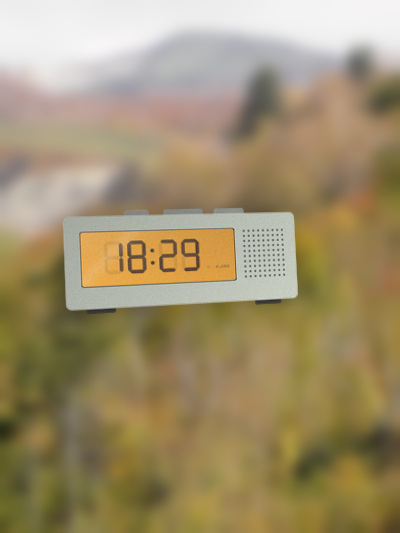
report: 18h29
